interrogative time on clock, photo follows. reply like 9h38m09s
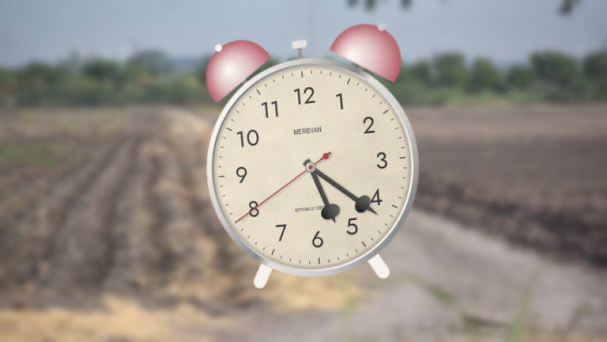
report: 5h21m40s
